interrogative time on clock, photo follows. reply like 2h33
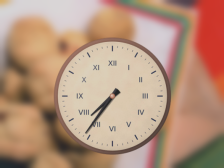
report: 7h36
